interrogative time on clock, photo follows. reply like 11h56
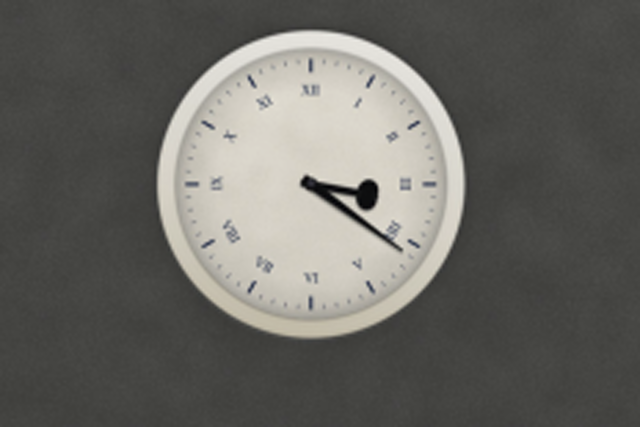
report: 3h21
